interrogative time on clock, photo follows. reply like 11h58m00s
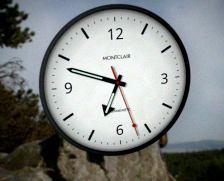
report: 6h48m27s
